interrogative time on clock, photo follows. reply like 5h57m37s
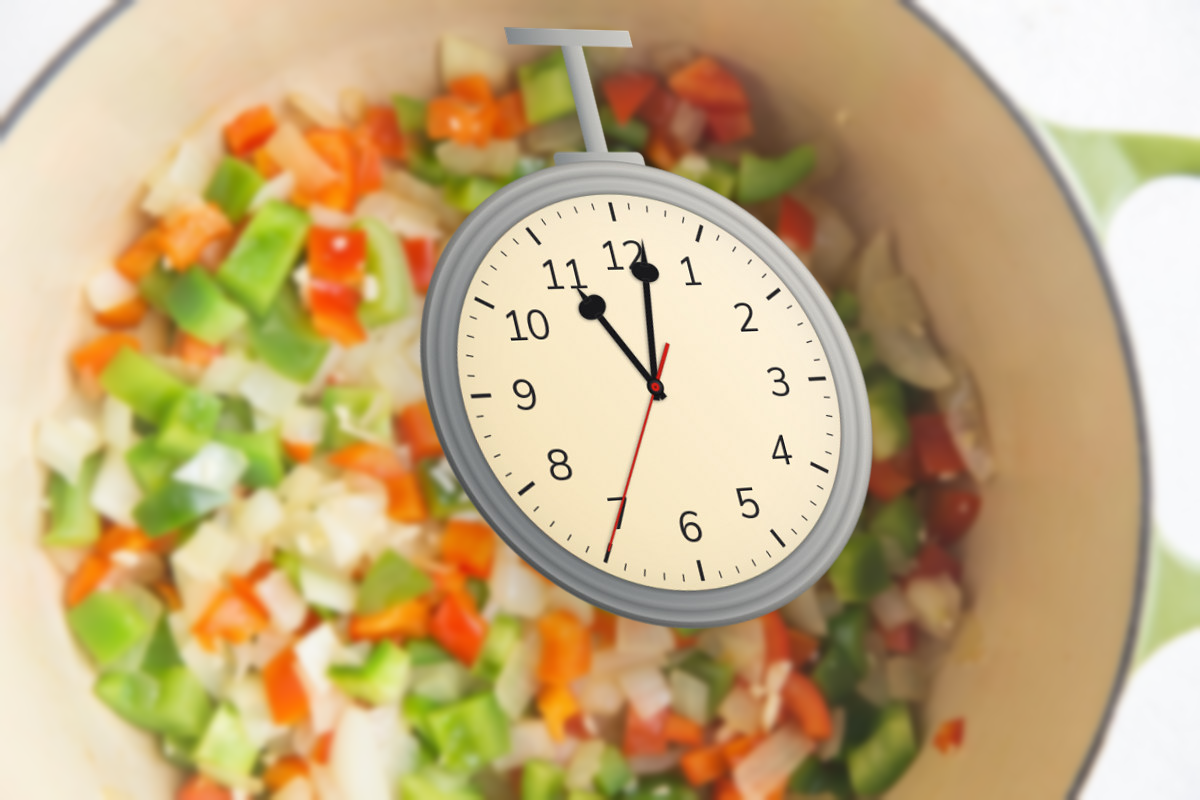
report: 11h01m35s
